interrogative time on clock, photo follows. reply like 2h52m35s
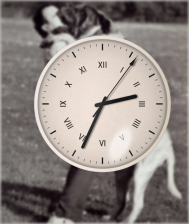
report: 2h34m06s
